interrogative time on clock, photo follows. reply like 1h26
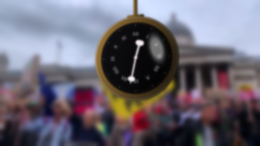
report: 12h32
